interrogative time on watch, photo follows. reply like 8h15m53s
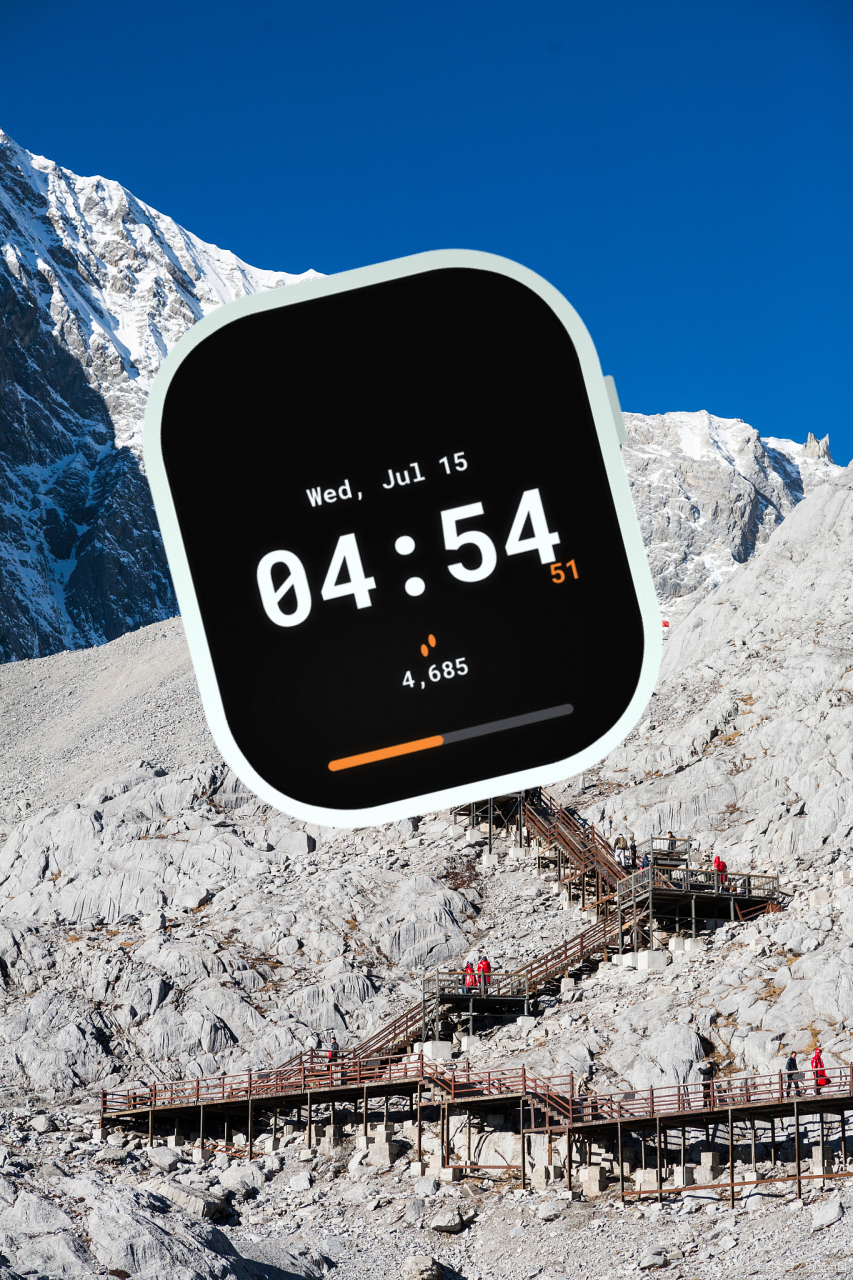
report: 4h54m51s
